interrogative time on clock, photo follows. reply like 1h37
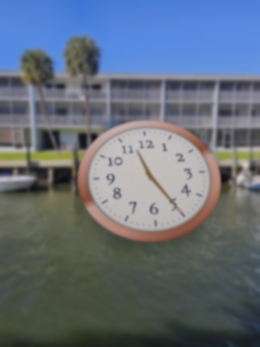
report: 11h25
